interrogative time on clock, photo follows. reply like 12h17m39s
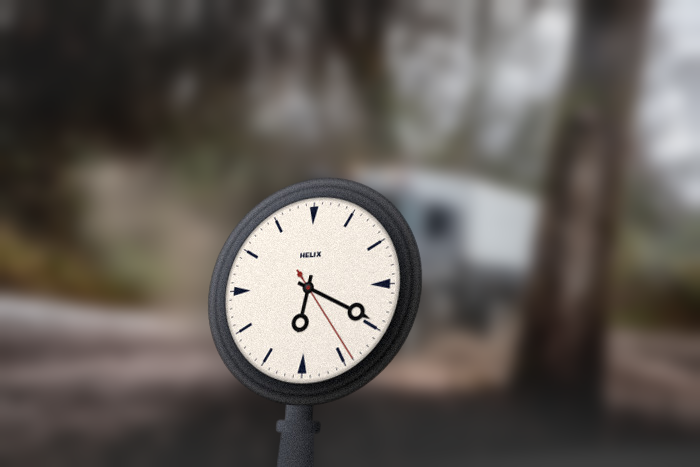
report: 6h19m24s
